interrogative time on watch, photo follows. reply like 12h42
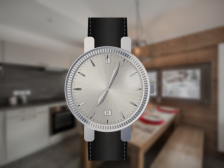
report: 7h04
